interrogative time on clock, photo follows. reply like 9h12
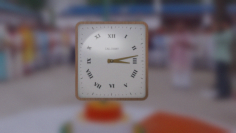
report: 3h13
